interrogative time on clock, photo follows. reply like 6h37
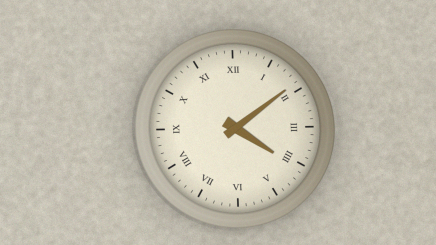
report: 4h09
